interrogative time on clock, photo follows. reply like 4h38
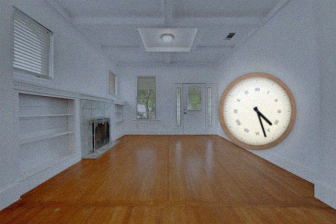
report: 4h27
